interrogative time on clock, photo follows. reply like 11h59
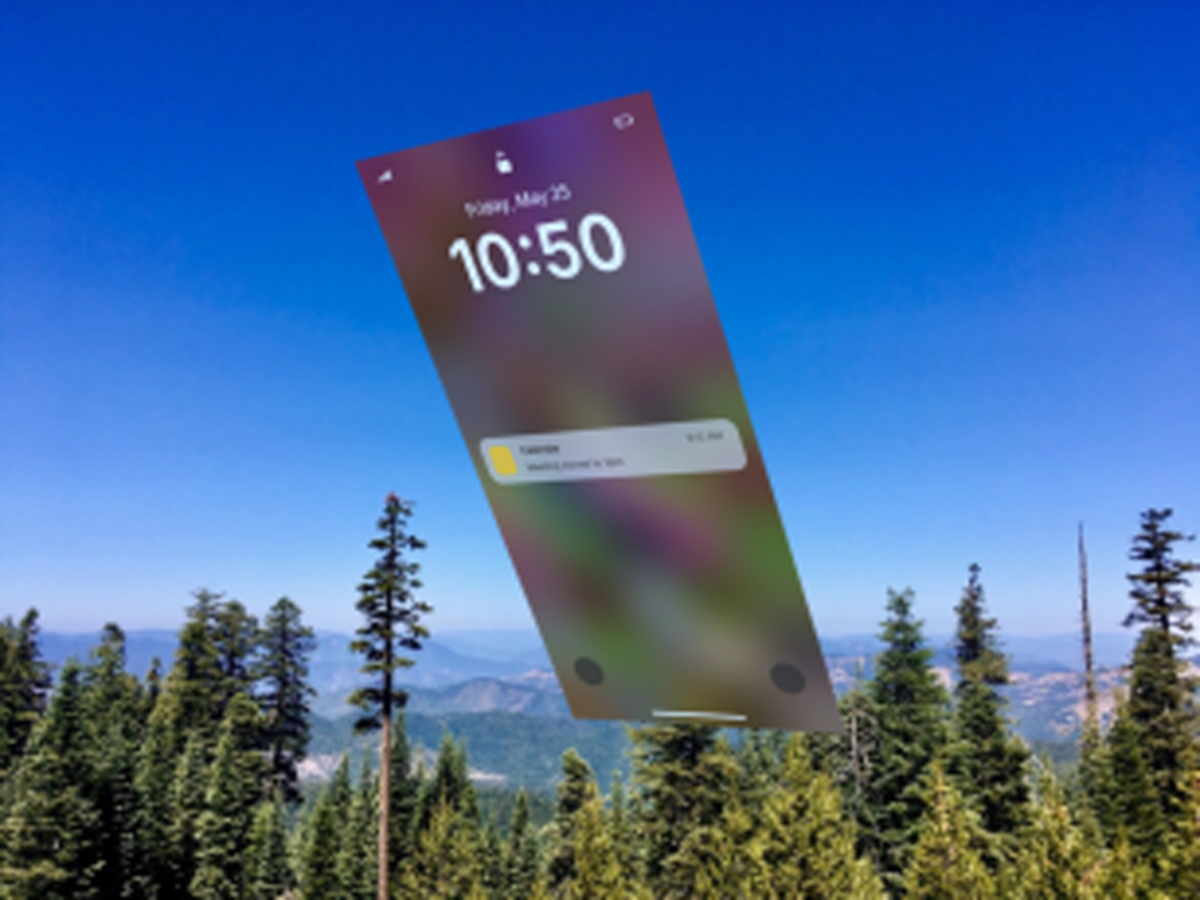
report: 10h50
